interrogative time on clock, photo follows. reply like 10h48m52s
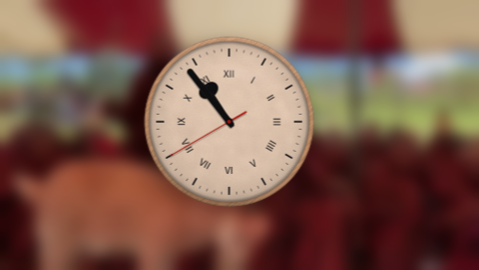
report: 10h53m40s
